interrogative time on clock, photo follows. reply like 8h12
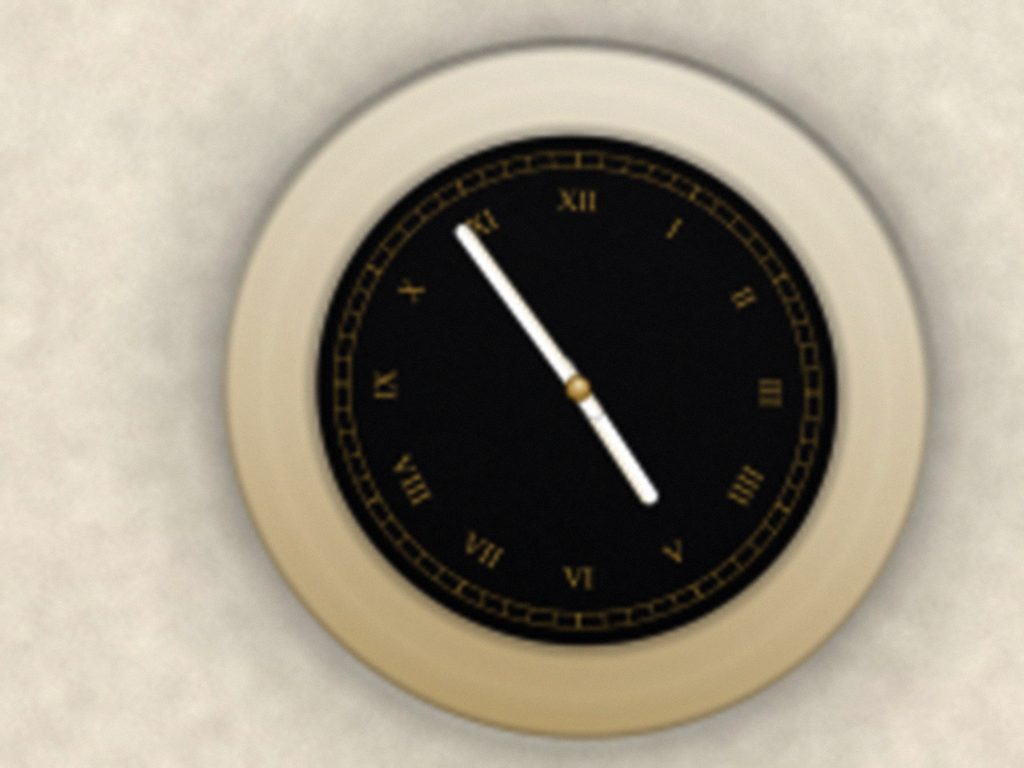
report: 4h54
